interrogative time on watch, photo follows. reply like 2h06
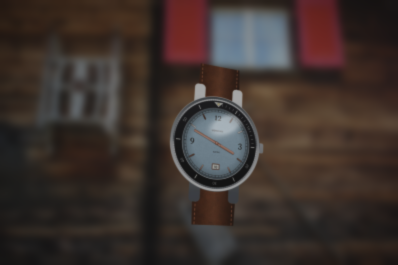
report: 3h49
